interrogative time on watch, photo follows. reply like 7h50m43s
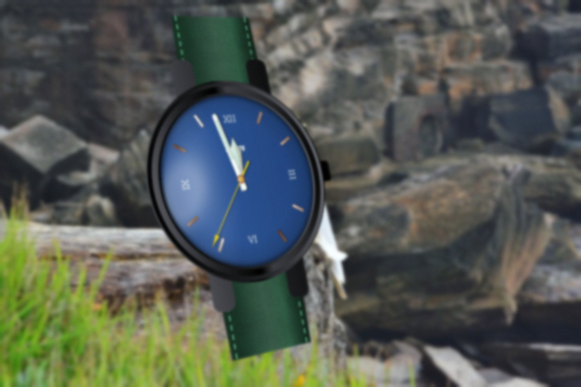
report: 11h57m36s
